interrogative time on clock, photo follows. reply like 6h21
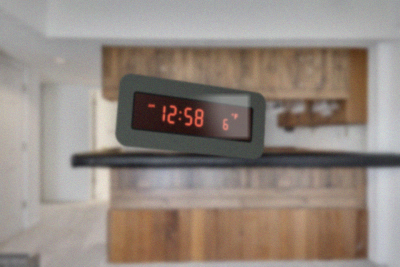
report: 12h58
